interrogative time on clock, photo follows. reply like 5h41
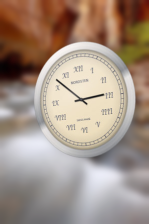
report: 2h52
